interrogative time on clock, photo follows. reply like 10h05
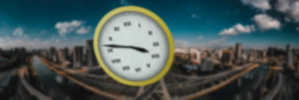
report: 3h47
